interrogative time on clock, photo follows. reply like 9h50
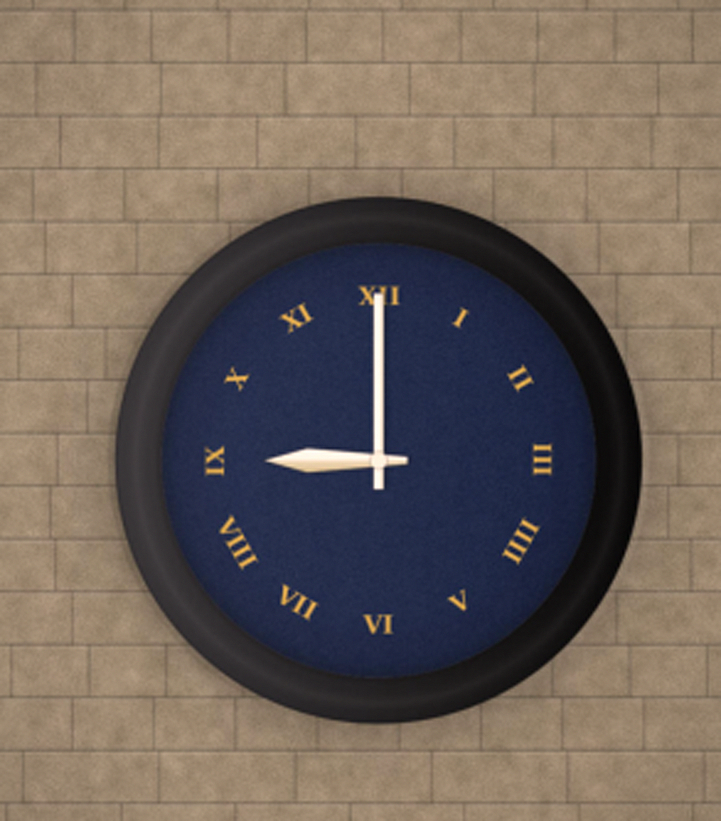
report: 9h00
